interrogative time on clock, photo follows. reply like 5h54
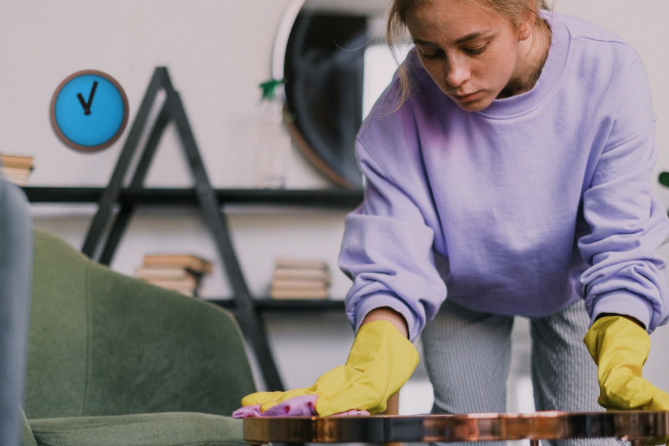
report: 11h03
